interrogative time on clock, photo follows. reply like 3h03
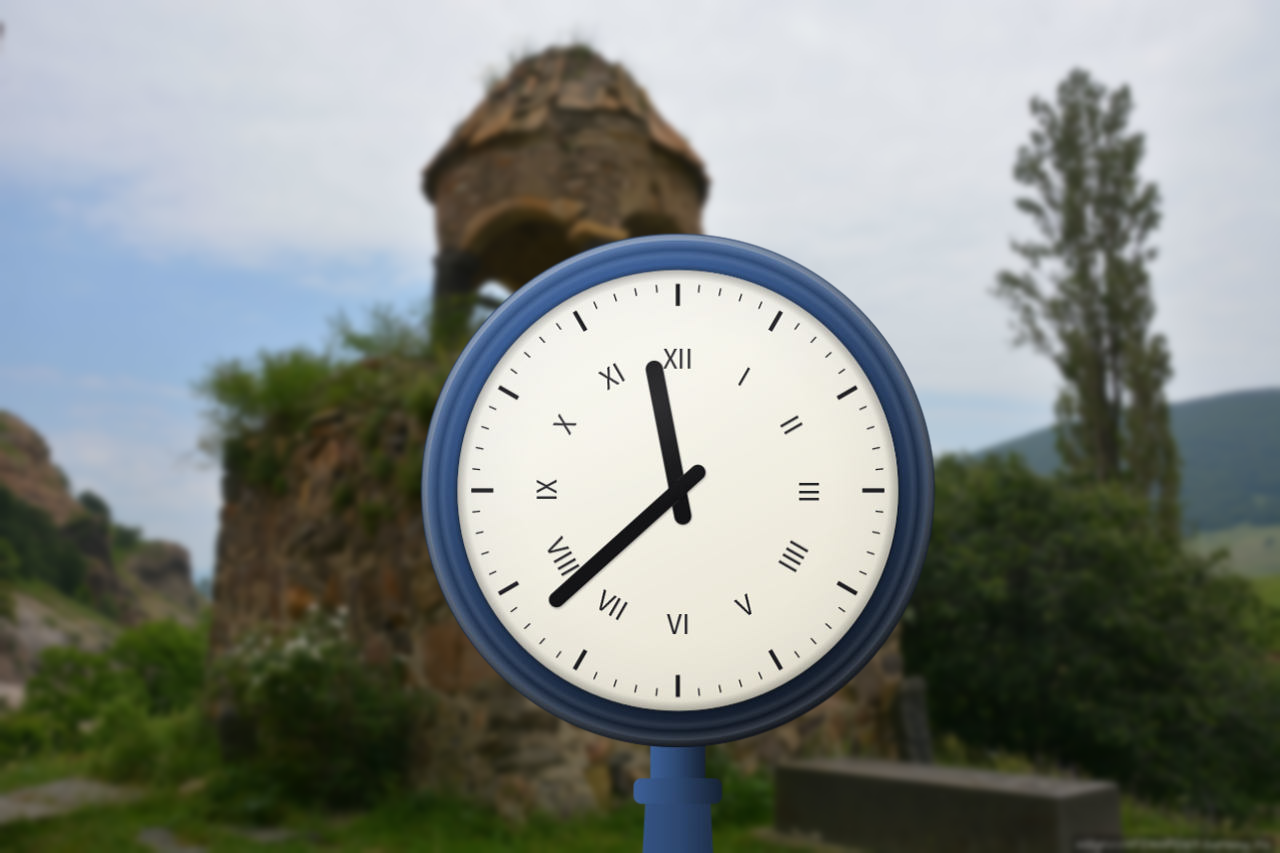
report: 11h38
